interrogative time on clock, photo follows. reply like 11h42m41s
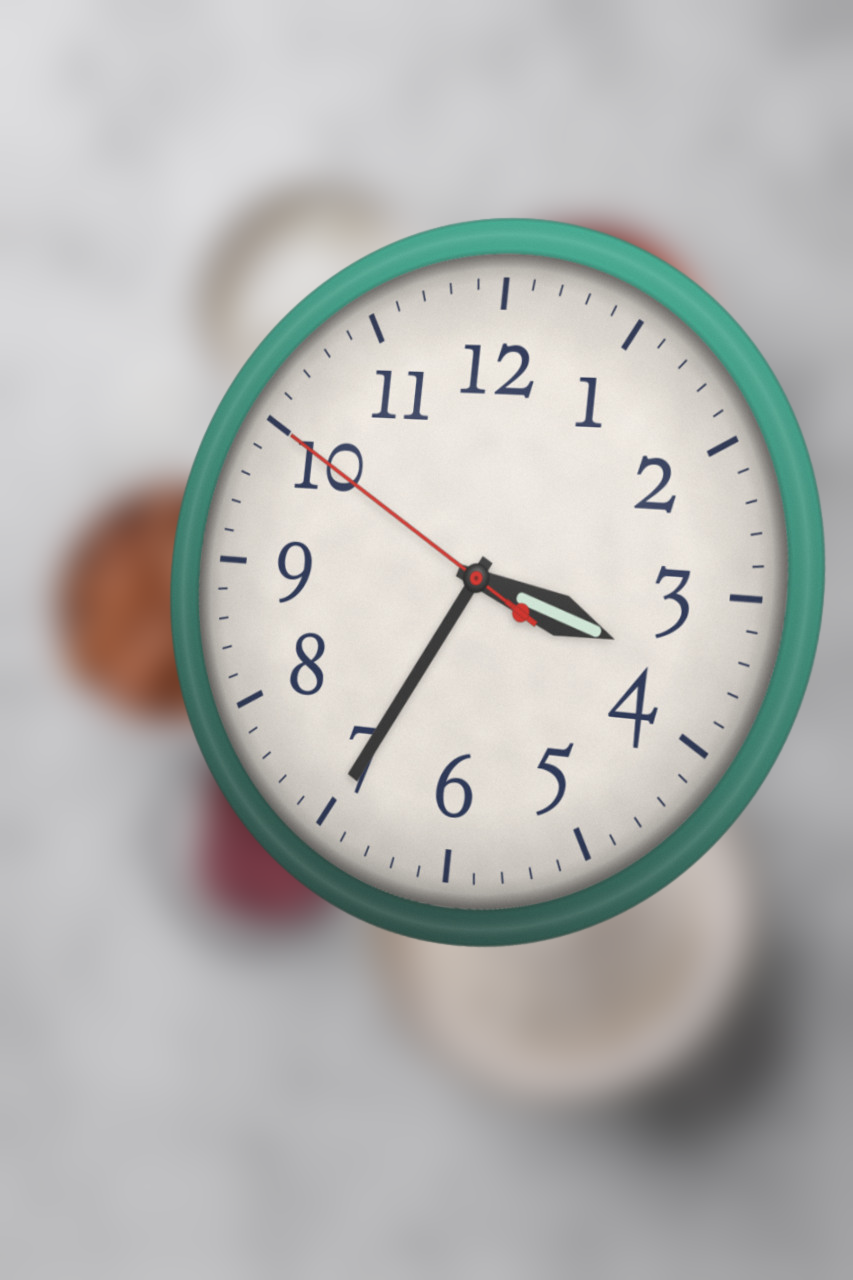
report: 3h34m50s
